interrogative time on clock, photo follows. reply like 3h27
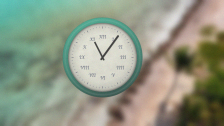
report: 11h06
